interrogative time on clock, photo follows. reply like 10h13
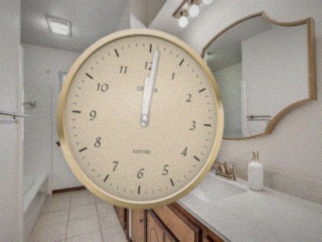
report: 12h01
